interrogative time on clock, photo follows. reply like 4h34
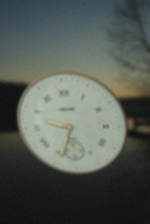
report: 9h34
